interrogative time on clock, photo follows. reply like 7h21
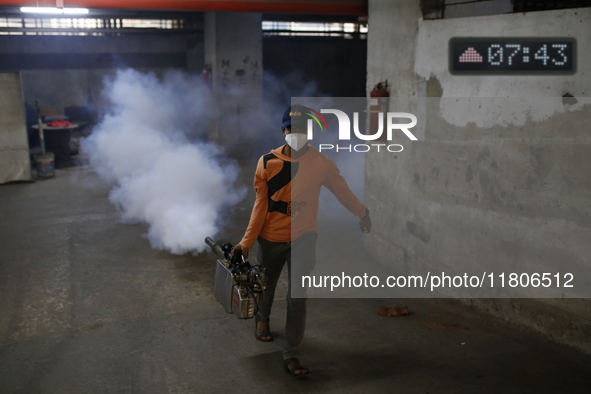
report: 7h43
